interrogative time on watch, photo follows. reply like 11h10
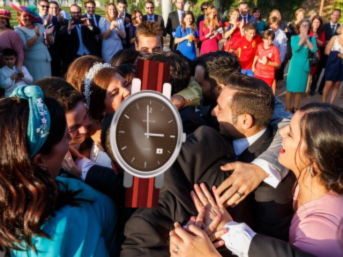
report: 2h59
